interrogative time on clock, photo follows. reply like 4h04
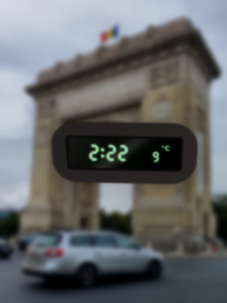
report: 2h22
